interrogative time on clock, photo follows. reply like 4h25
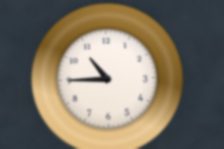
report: 10h45
